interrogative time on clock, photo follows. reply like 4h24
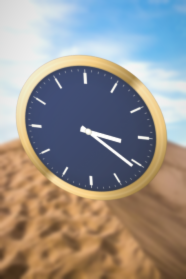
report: 3h21
